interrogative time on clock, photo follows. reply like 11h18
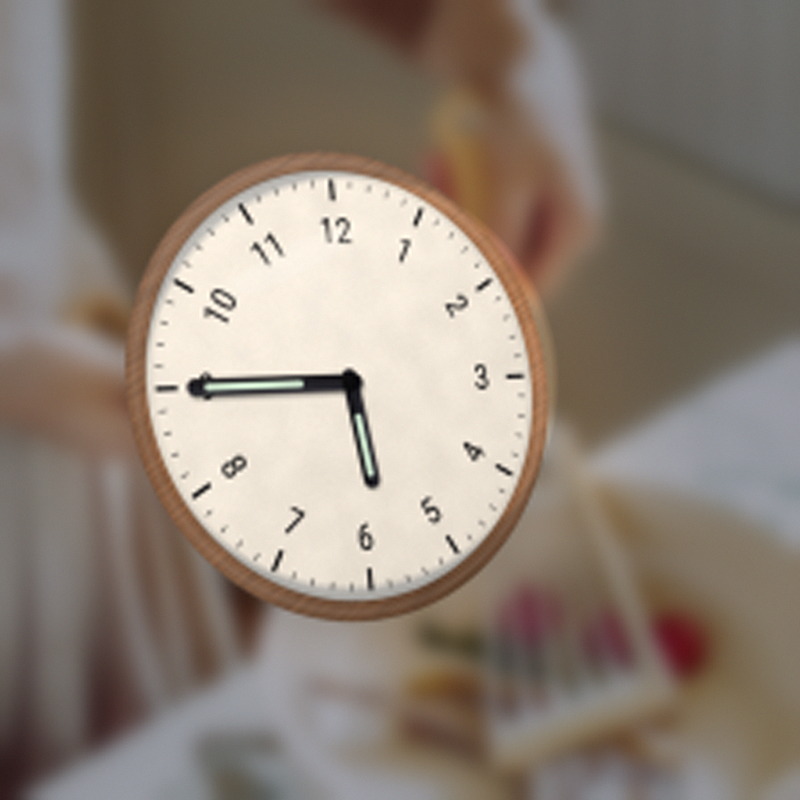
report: 5h45
